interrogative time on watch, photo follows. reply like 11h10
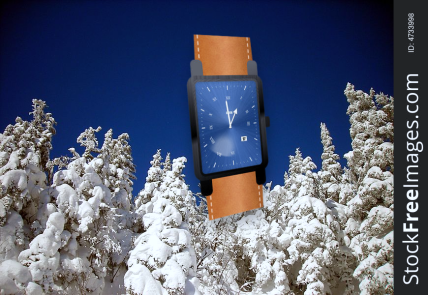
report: 12h59
